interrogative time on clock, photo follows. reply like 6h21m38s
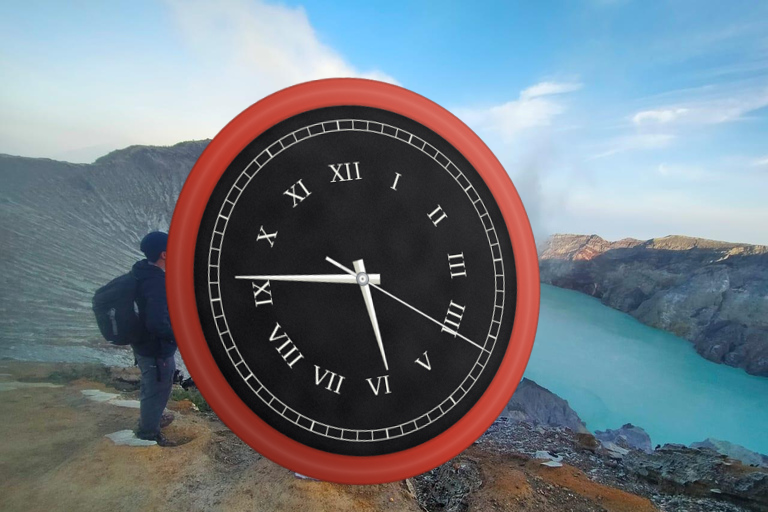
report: 5h46m21s
